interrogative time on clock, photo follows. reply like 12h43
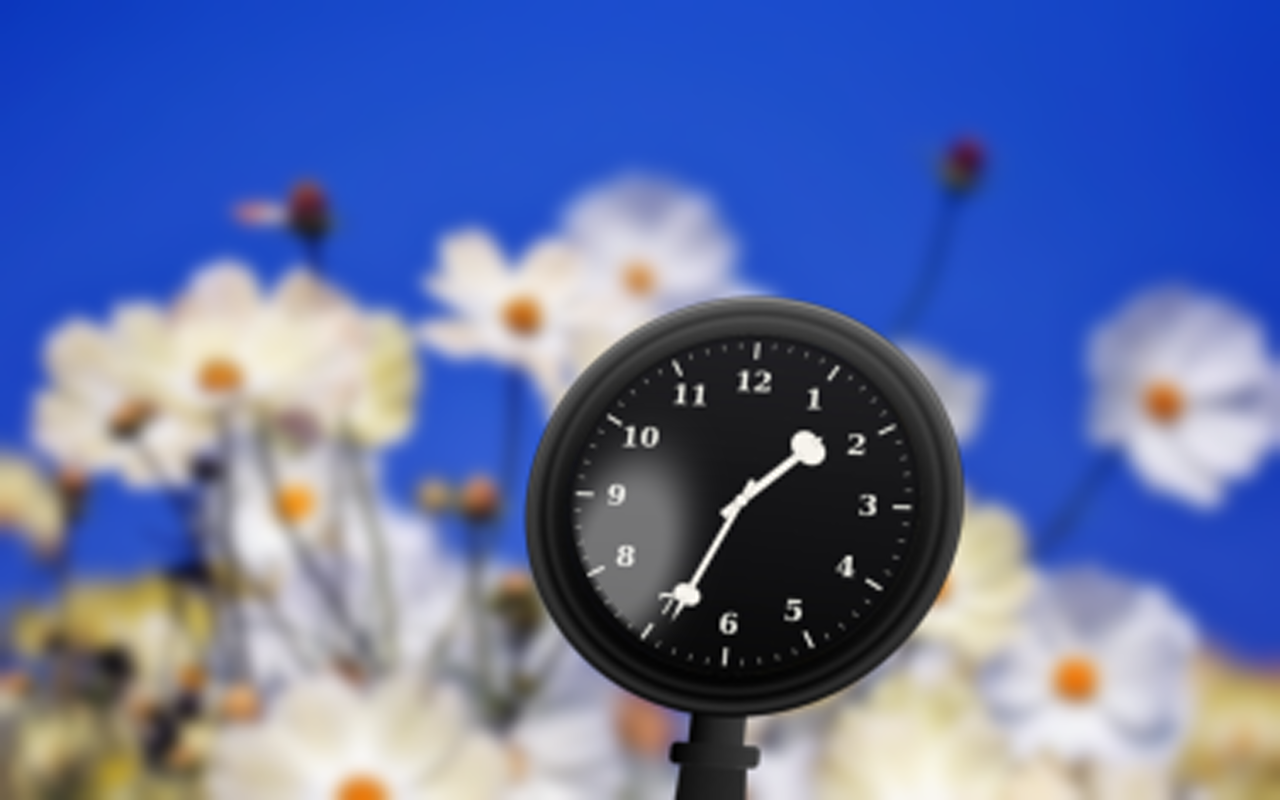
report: 1h34
